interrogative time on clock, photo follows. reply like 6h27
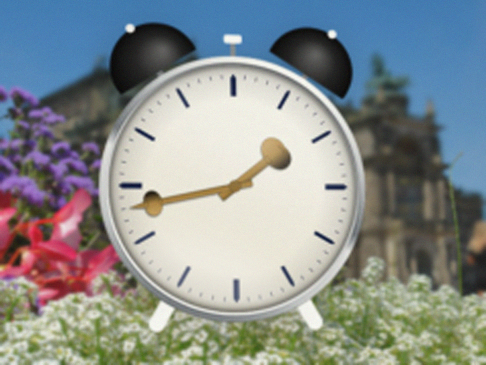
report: 1h43
